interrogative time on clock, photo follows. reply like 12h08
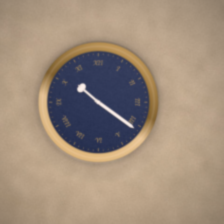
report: 10h21
